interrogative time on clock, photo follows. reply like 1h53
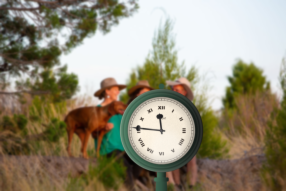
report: 11h46
